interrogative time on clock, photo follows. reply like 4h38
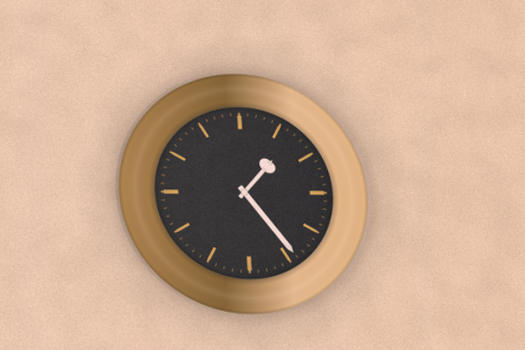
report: 1h24
